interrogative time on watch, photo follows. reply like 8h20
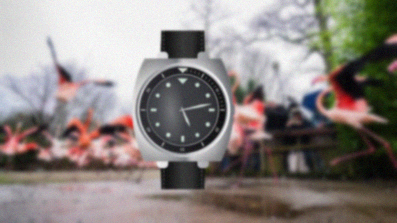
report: 5h13
